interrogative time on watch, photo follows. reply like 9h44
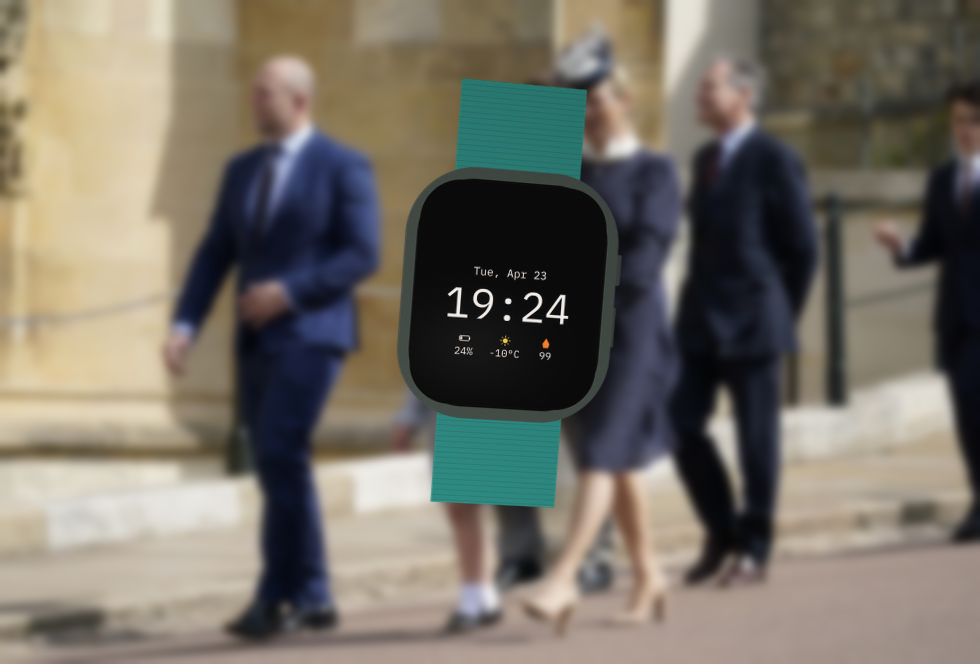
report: 19h24
